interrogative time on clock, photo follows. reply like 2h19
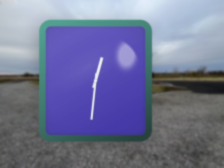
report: 12h31
